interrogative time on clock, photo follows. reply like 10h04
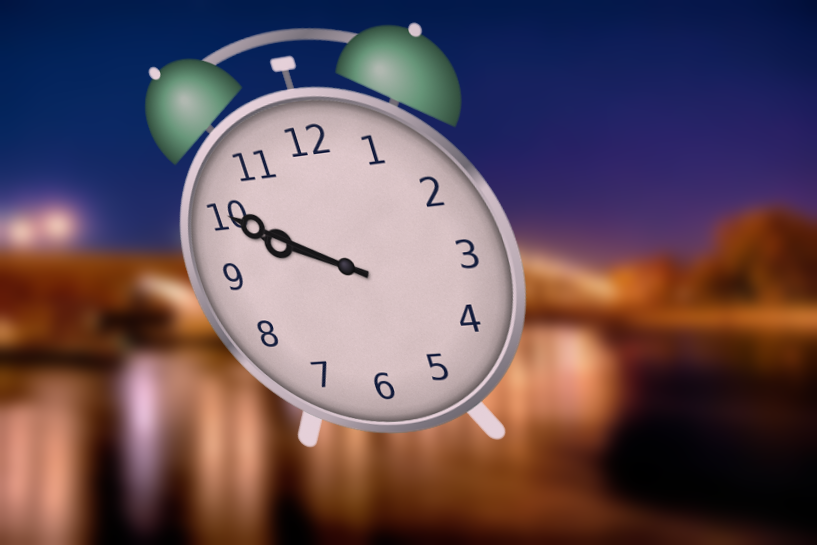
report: 9h50
